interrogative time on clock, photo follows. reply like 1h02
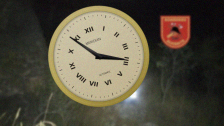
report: 3h54
